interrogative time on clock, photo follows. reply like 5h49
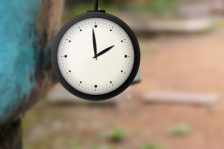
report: 1h59
